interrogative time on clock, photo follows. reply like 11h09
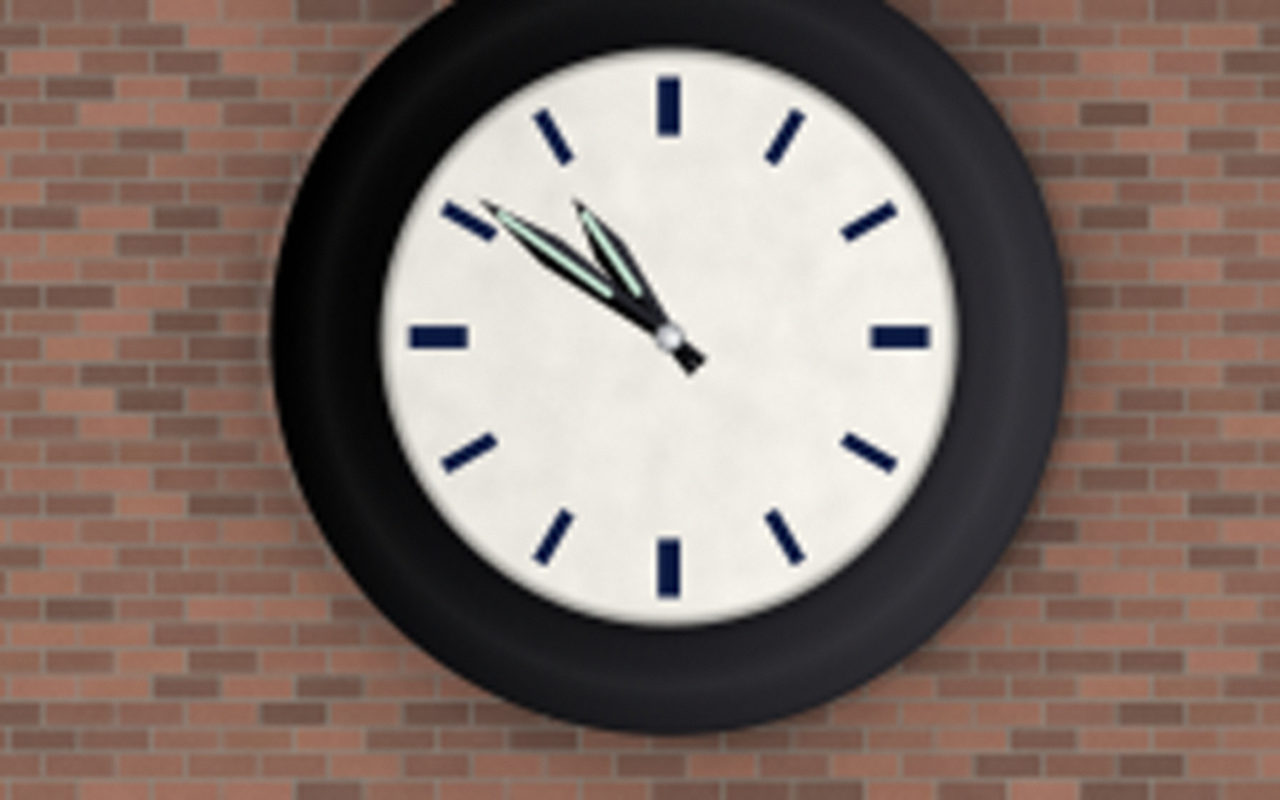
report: 10h51
